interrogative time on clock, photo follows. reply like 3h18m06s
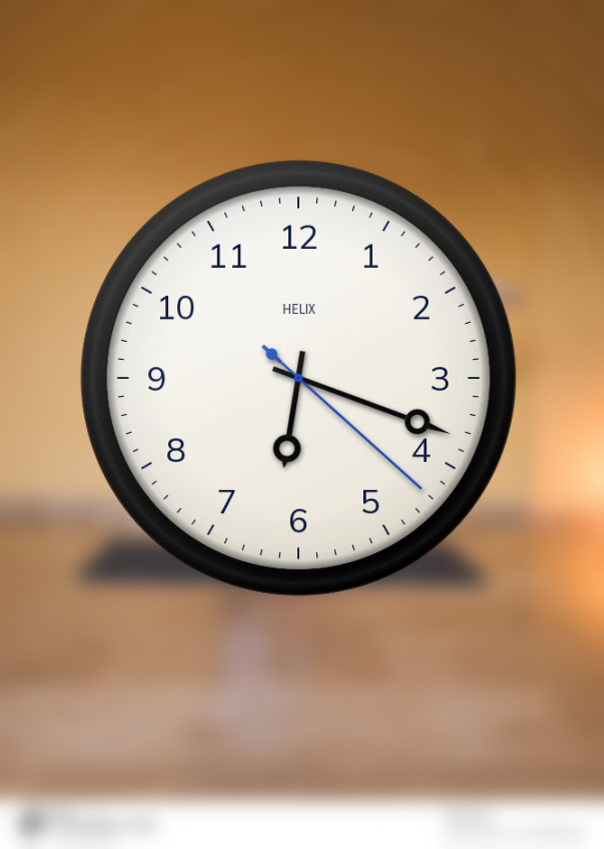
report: 6h18m22s
